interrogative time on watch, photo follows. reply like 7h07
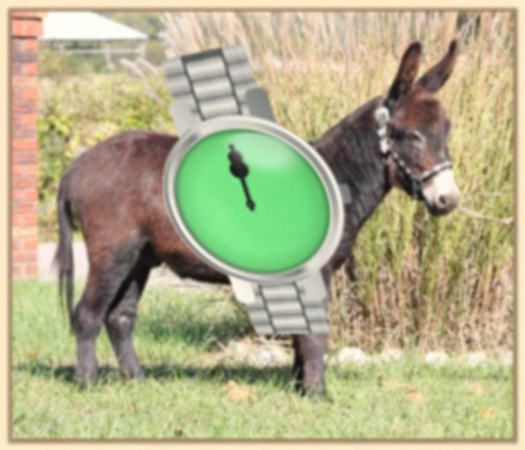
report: 12h00
